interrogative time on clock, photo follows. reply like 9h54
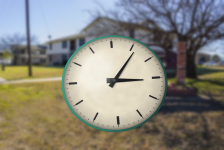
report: 3h06
